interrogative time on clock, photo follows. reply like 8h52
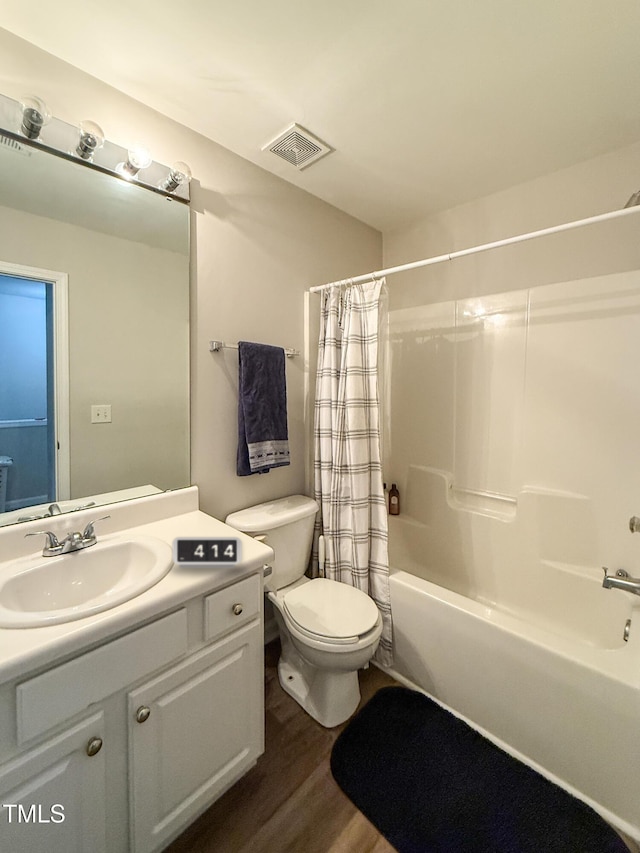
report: 4h14
